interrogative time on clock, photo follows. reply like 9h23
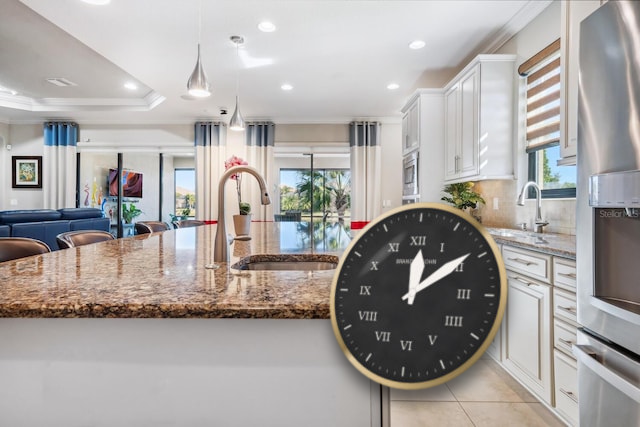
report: 12h09
